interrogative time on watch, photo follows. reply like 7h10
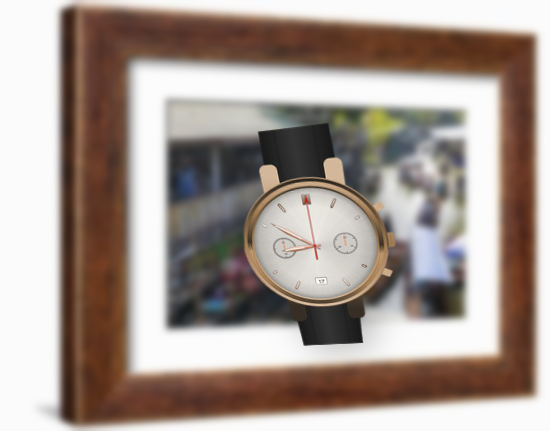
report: 8h51
